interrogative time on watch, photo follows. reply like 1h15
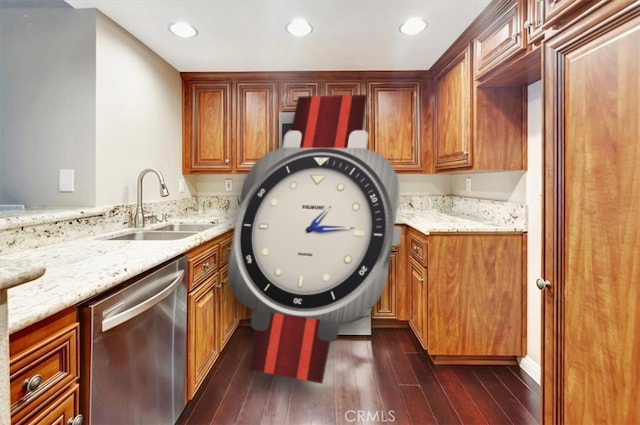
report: 1h14
